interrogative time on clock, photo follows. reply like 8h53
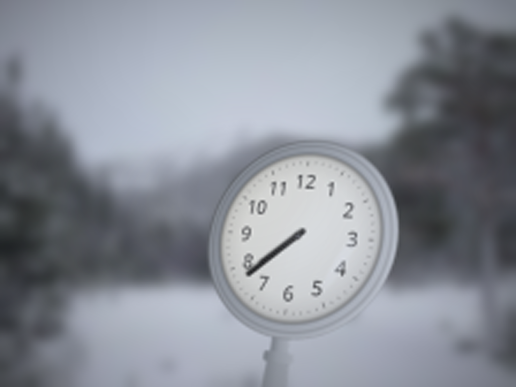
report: 7h38
